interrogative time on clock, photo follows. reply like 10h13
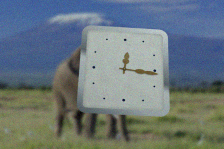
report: 12h16
